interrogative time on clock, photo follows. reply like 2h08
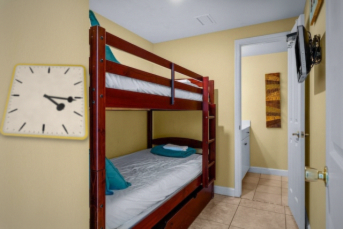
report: 4h16
